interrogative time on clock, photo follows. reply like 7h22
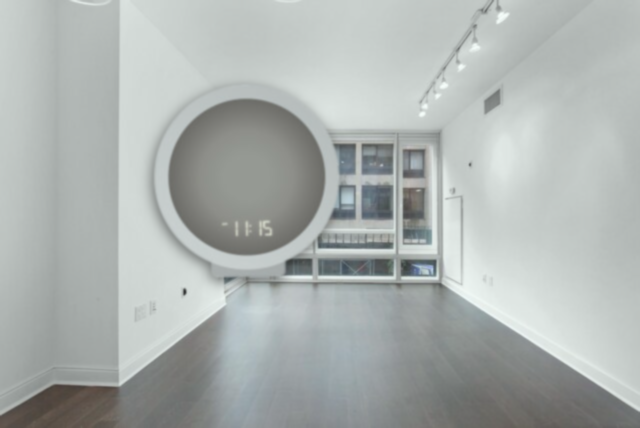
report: 11h15
